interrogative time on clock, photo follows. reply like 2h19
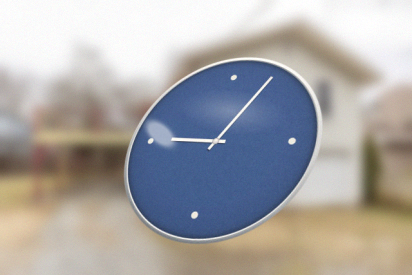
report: 9h05
